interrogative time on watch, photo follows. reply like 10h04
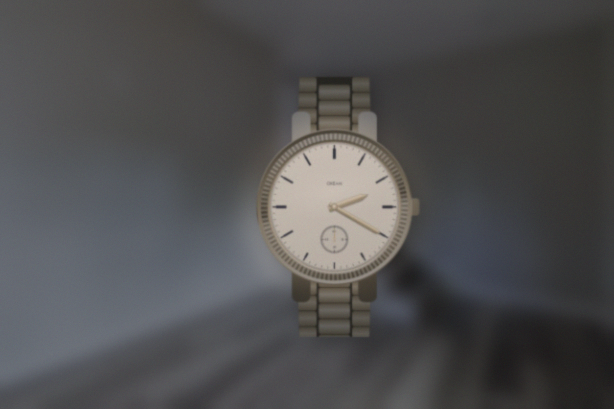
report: 2h20
